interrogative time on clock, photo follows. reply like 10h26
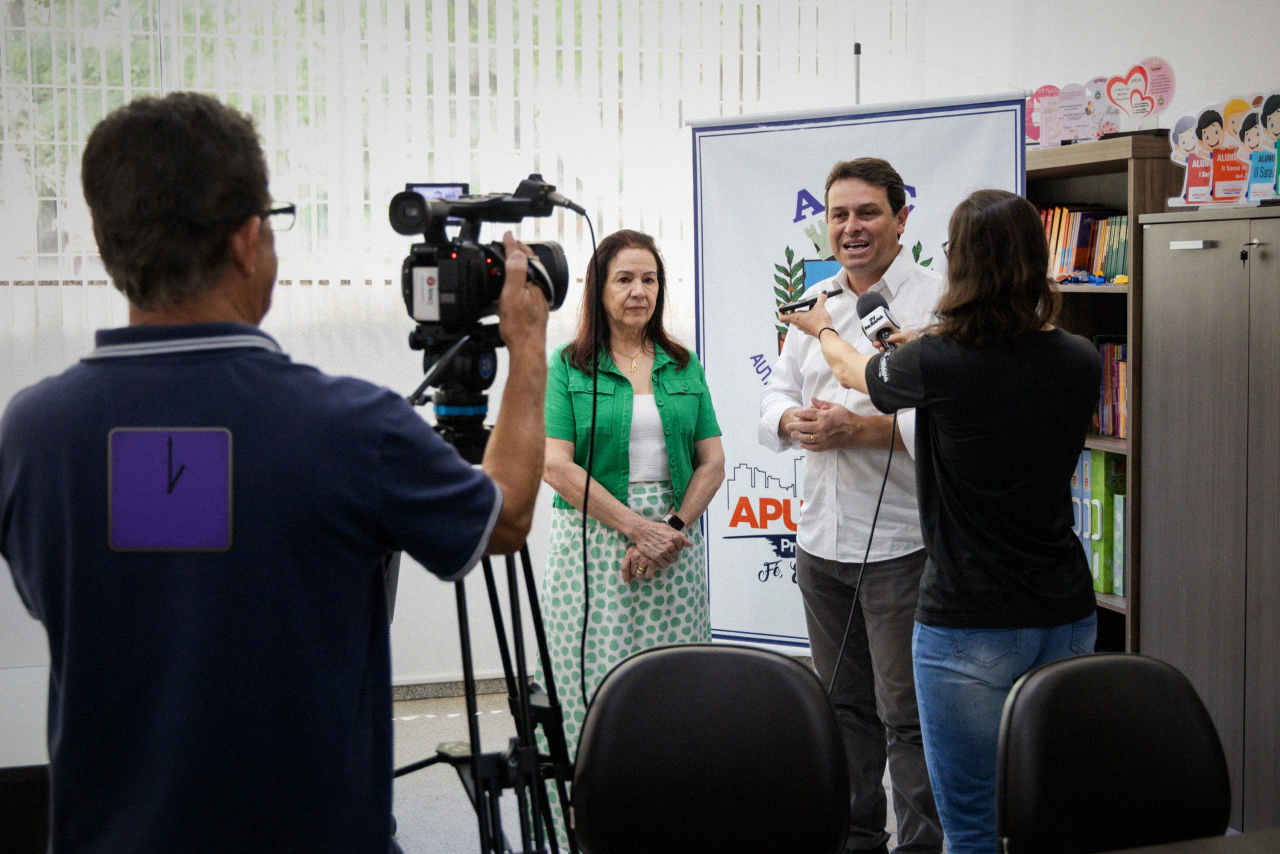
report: 1h00
